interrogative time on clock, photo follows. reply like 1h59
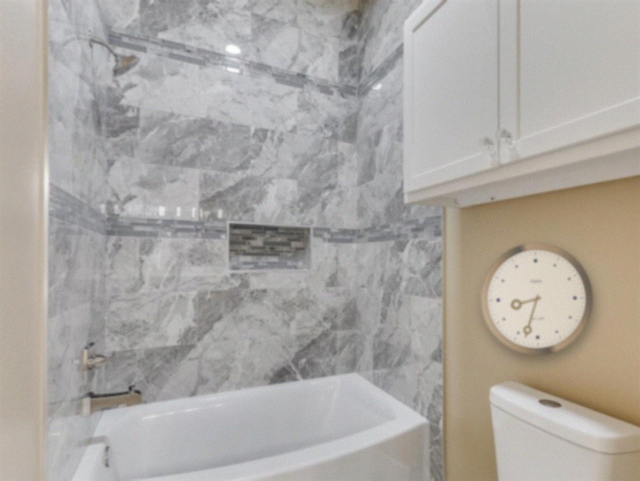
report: 8h33
